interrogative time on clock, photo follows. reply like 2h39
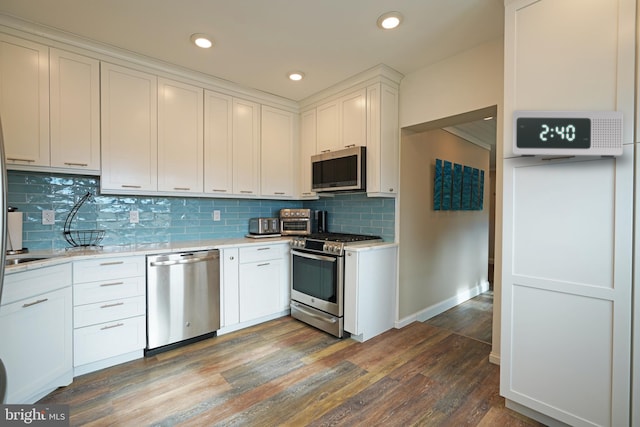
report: 2h40
